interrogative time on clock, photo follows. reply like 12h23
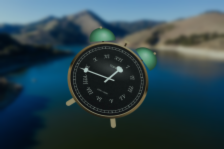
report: 12h44
